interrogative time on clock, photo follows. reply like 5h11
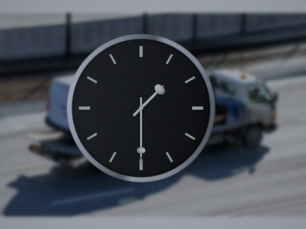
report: 1h30
